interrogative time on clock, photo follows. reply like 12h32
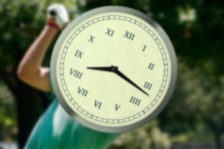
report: 8h17
